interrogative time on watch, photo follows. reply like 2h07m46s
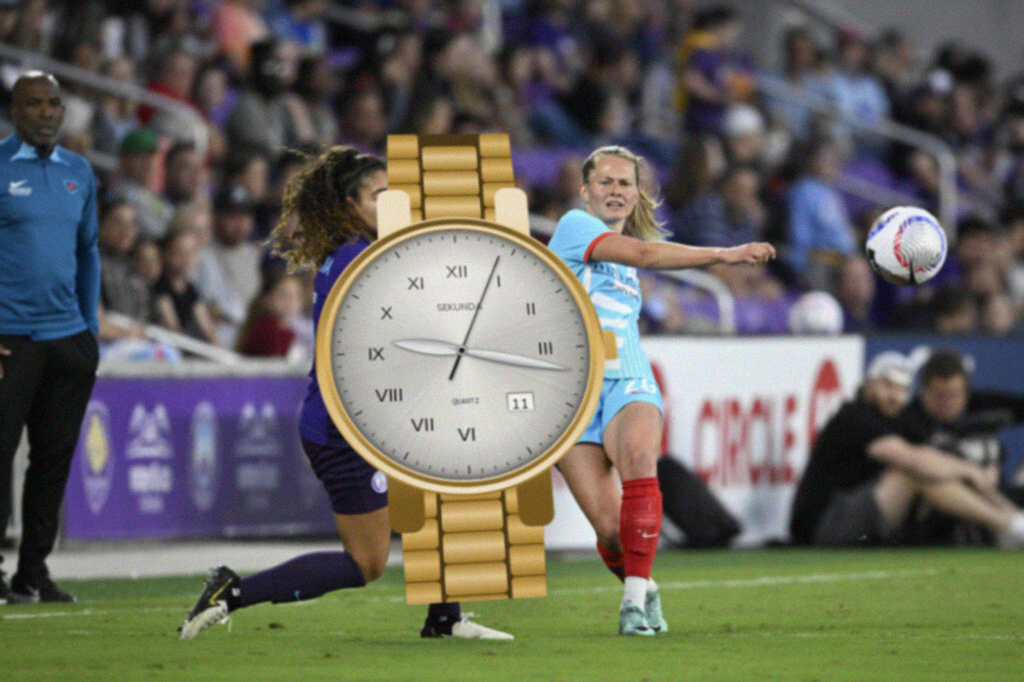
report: 9h17m04s
